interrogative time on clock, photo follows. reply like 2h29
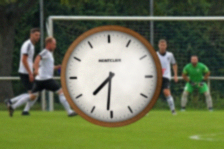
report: 7h31
